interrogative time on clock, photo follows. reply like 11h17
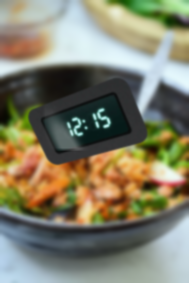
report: 12h15
